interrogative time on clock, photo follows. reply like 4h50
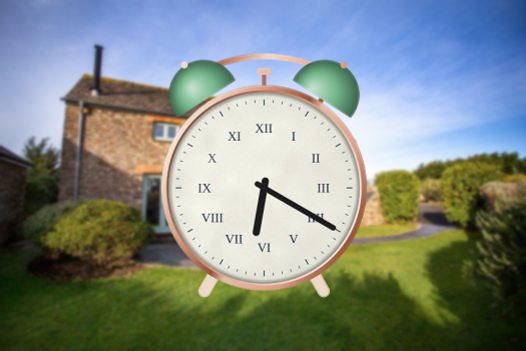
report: 6h20
